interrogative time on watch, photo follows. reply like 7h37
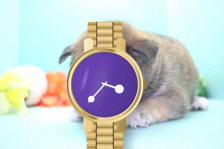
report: 3h37
